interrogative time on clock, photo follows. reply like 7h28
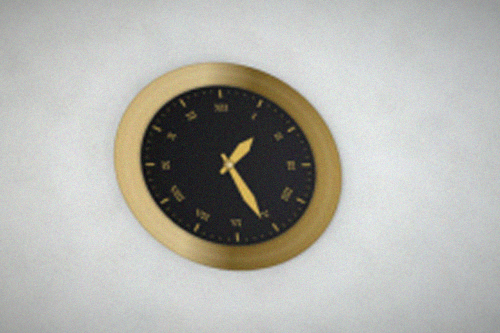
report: 1h26
